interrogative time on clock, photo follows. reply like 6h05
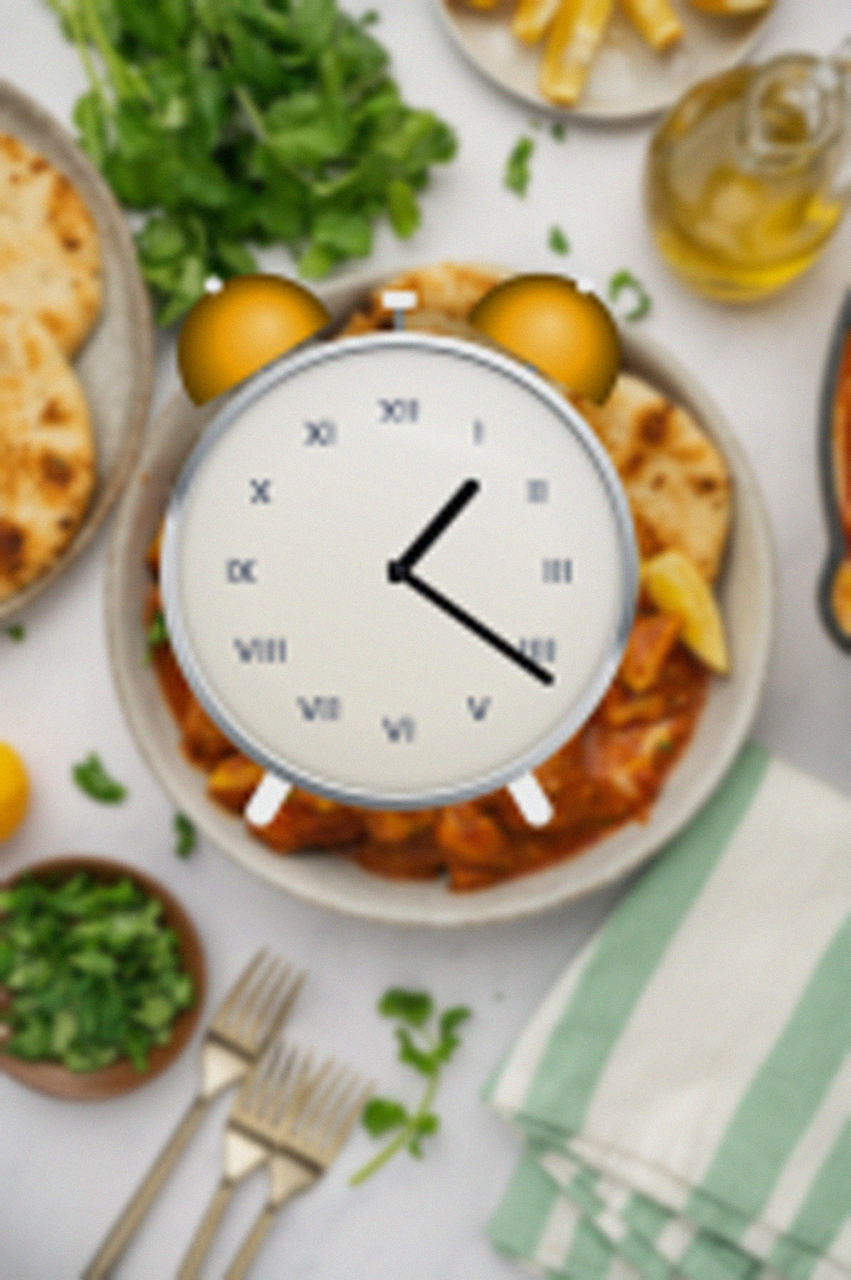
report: 1h21
